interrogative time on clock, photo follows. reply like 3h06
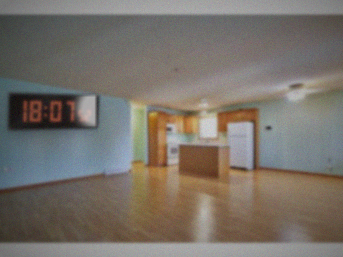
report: 18h07
